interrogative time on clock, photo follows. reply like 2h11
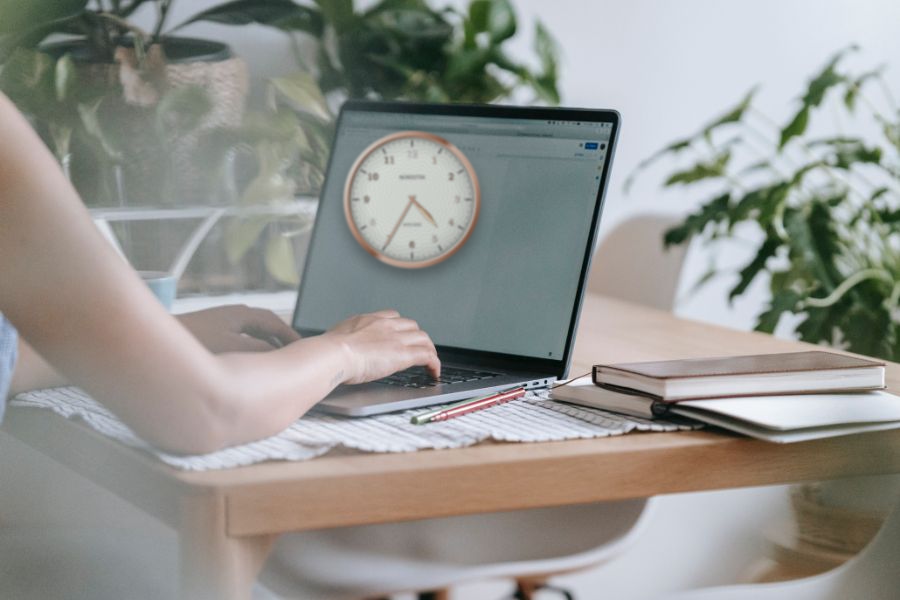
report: 4h35
